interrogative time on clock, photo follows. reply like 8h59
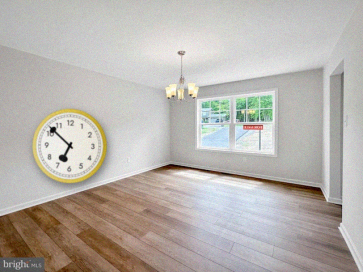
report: 6h52
